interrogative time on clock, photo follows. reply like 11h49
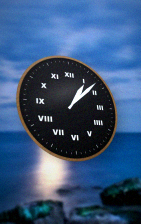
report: 1h08
